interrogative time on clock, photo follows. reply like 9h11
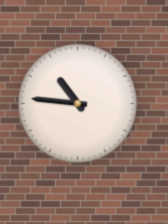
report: 10h46
